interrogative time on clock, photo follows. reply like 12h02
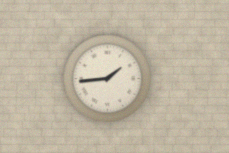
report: 1h44
